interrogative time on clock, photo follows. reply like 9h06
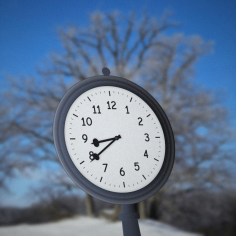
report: 8h39
